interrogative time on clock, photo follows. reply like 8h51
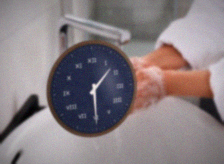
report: 1h30
